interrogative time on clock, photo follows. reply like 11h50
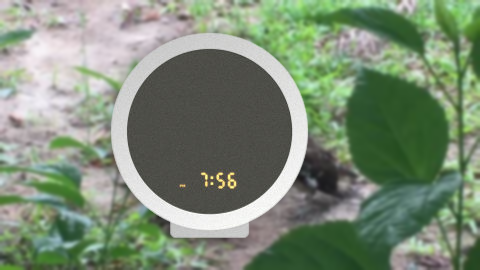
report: 7h56
